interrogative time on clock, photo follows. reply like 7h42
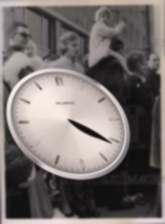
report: 4h21
